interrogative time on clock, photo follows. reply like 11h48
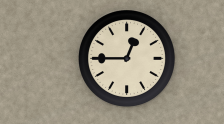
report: 12h45
